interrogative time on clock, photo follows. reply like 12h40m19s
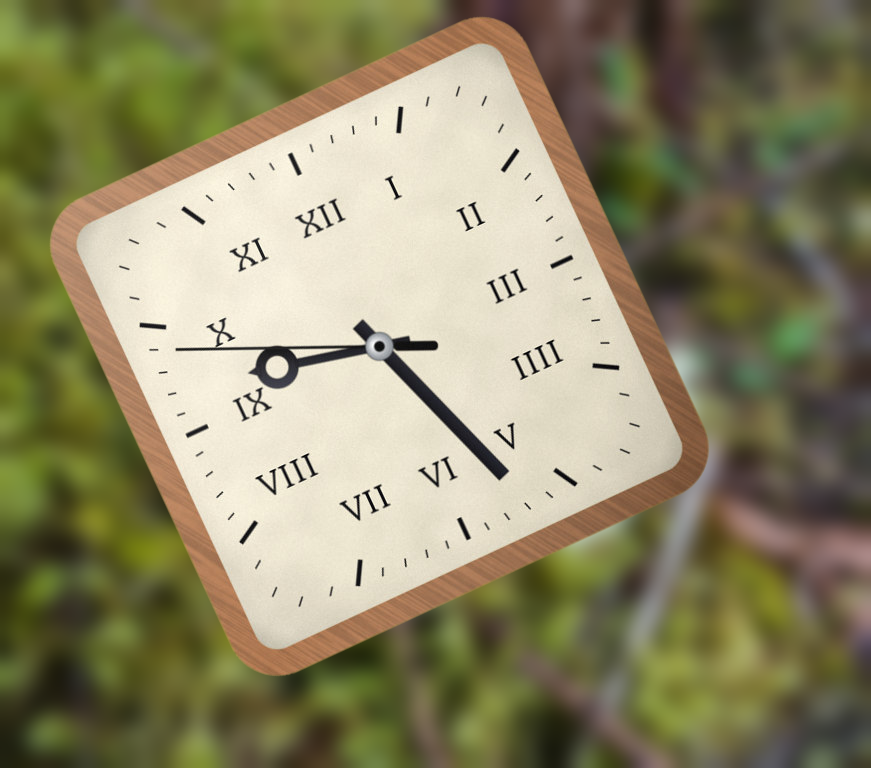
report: 9h26m49s
